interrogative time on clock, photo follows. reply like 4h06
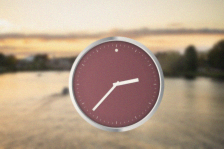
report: 2h37
